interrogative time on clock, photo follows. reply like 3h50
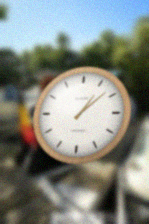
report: 1h08
